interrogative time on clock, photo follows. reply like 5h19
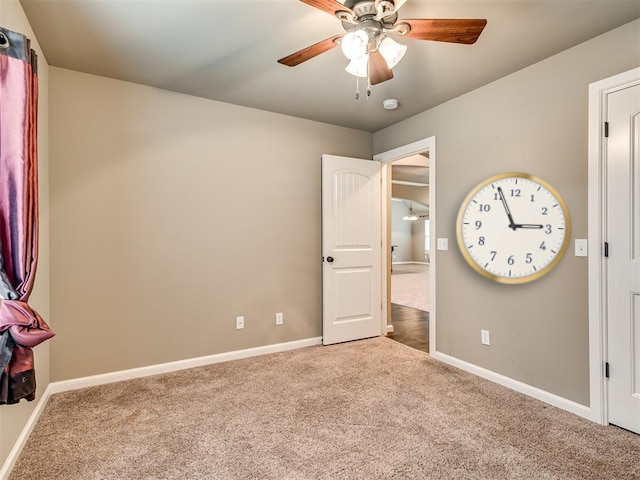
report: 2h56
